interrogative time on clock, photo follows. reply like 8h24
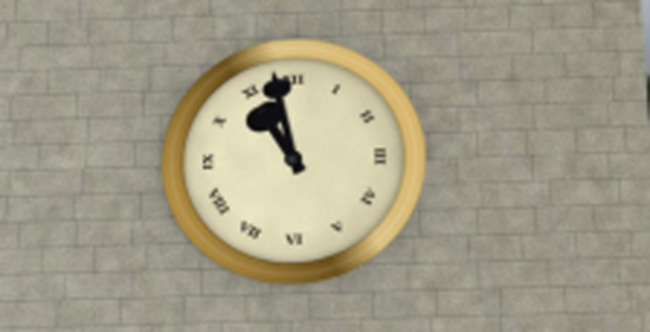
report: 10h58
